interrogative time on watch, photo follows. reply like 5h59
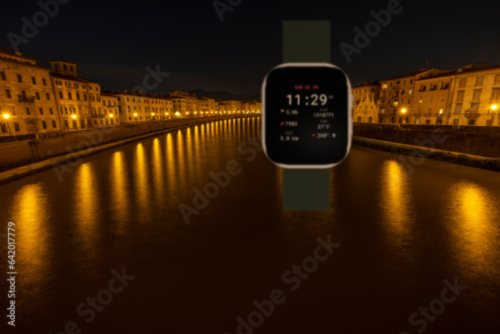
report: 11h29
